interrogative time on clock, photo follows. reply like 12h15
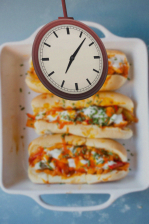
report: 7h07
